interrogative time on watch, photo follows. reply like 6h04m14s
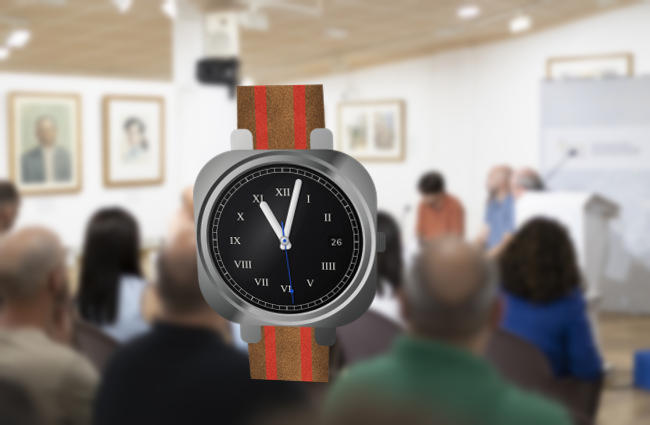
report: 11h02m29s
